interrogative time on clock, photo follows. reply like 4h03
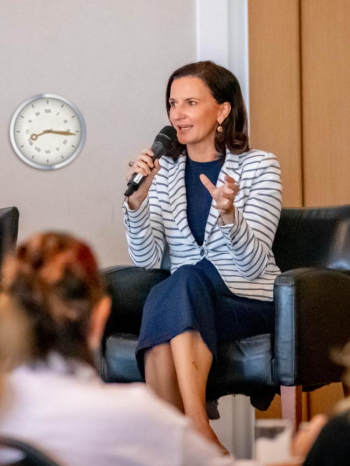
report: 8h16
